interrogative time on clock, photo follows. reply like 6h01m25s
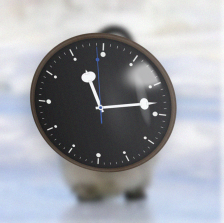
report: 11h12m59s
